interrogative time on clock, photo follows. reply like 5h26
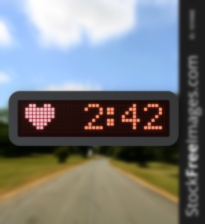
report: 2h42
